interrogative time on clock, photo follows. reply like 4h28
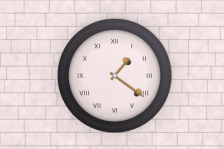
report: 1h21
